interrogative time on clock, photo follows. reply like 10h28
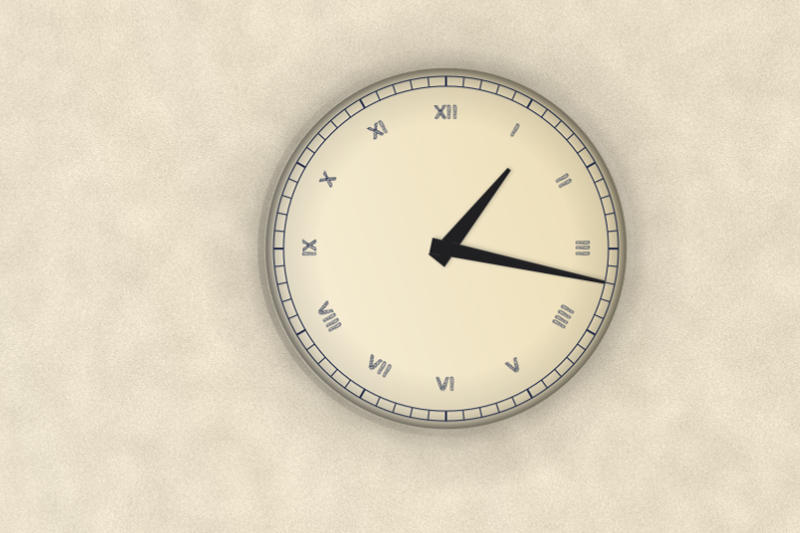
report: 1h17
